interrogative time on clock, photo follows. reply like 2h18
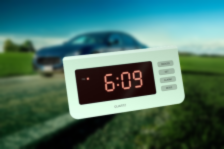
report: 6h09
